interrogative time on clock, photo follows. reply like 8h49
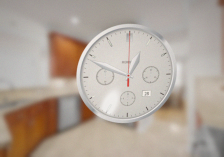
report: 12h49
